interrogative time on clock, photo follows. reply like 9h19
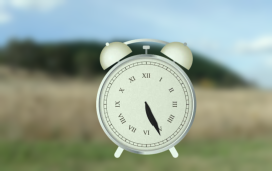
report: 5h26
